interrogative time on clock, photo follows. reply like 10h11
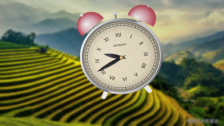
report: 9h41
